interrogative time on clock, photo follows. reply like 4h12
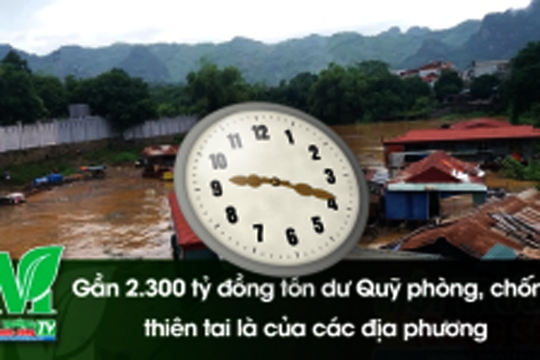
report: 9h19
